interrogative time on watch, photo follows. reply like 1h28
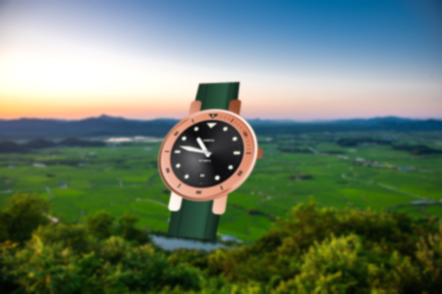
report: 10h47
